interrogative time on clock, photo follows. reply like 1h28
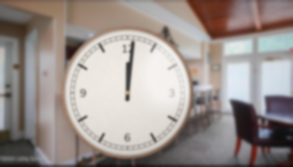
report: 12h01
